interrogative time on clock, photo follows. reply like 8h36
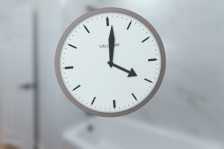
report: 4h01
